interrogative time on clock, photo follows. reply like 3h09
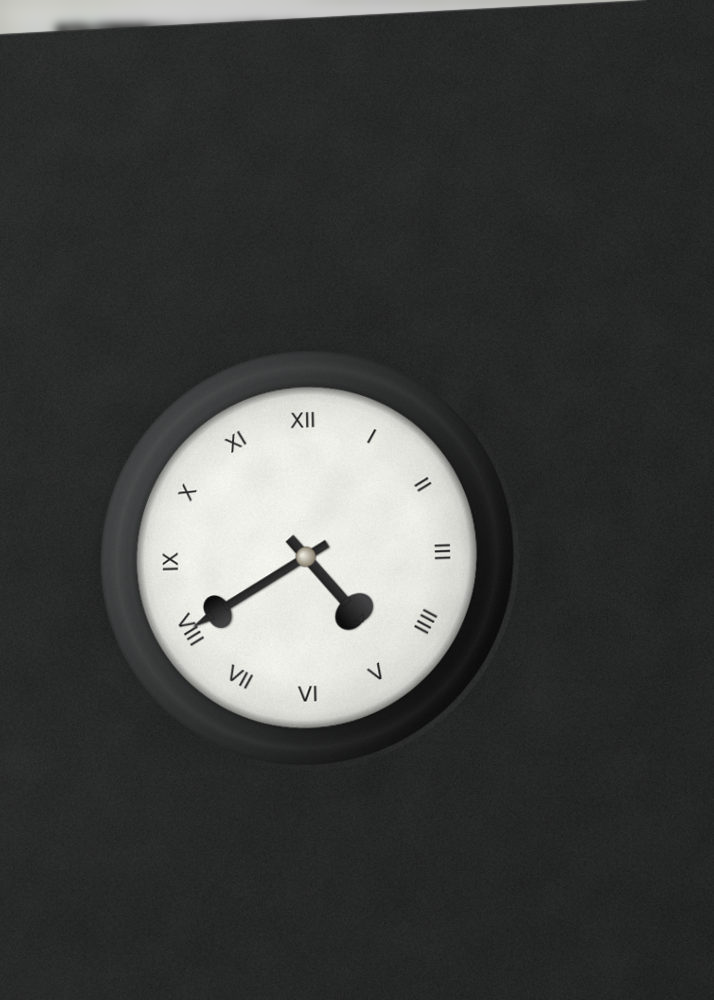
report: 4h40
